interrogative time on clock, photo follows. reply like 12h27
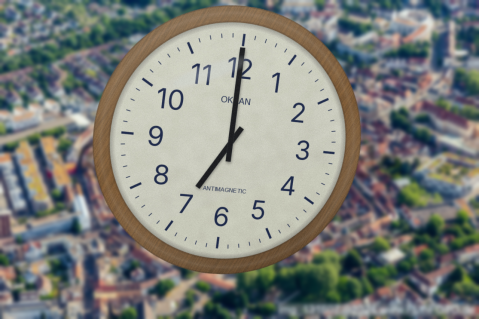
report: 7h00
